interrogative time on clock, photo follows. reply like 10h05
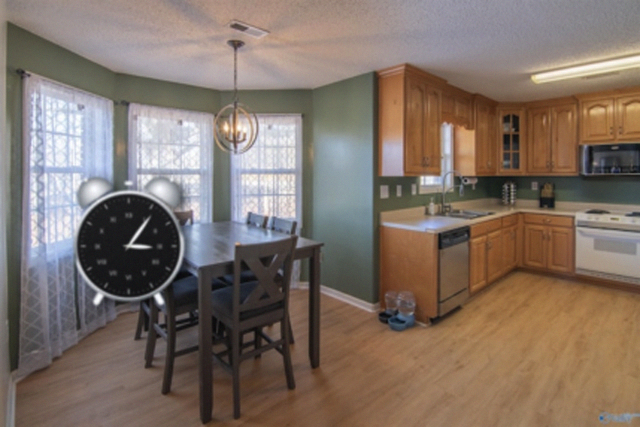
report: 3h06
